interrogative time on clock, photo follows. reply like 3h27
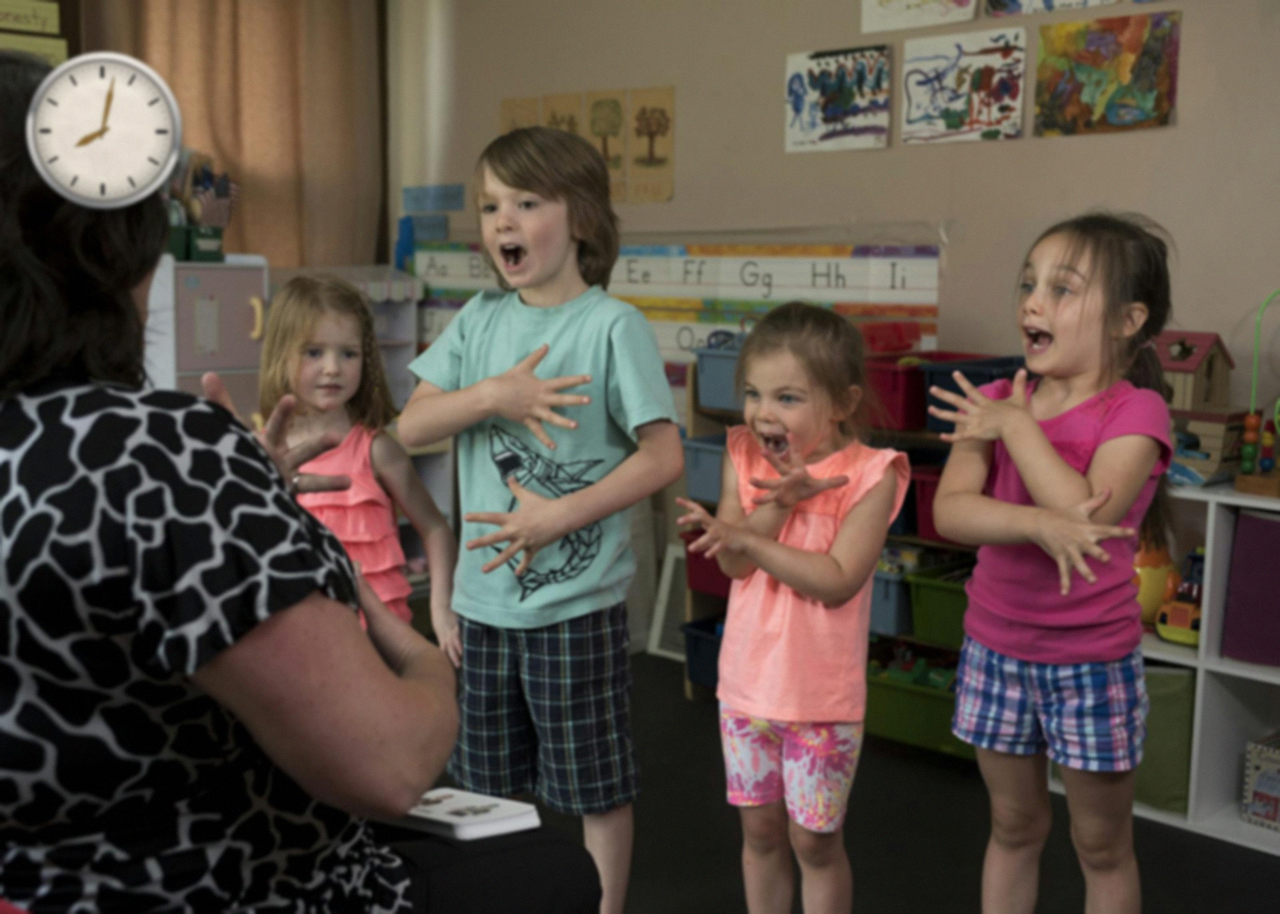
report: 8h02
